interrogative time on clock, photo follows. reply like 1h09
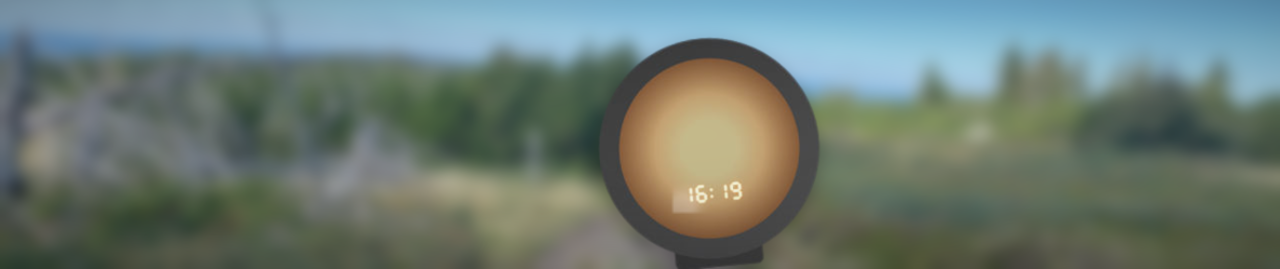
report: 16h19
